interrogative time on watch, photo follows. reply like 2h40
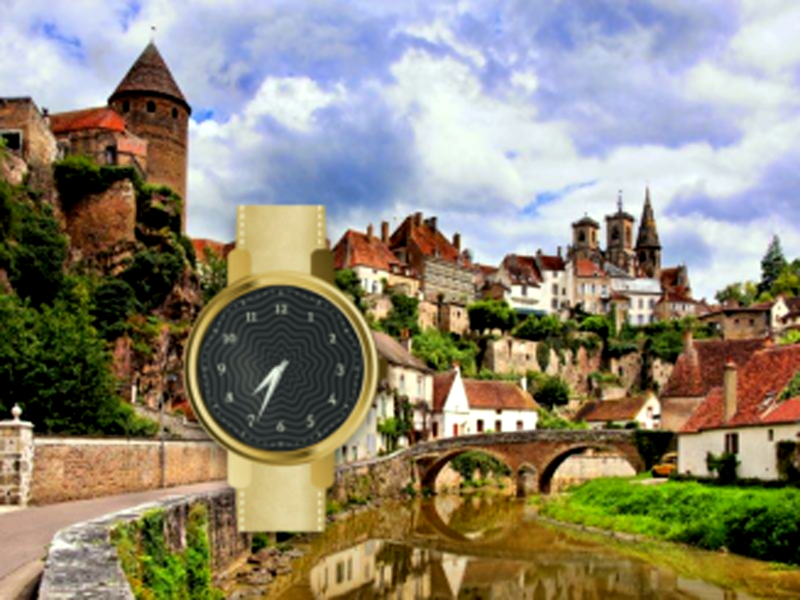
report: 7h34
